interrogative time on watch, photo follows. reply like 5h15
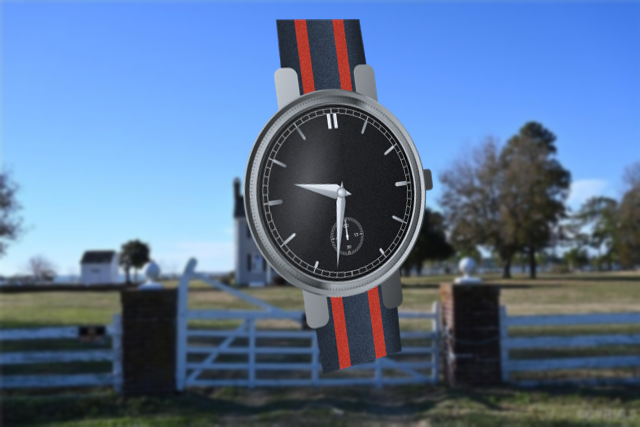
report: 9h32
